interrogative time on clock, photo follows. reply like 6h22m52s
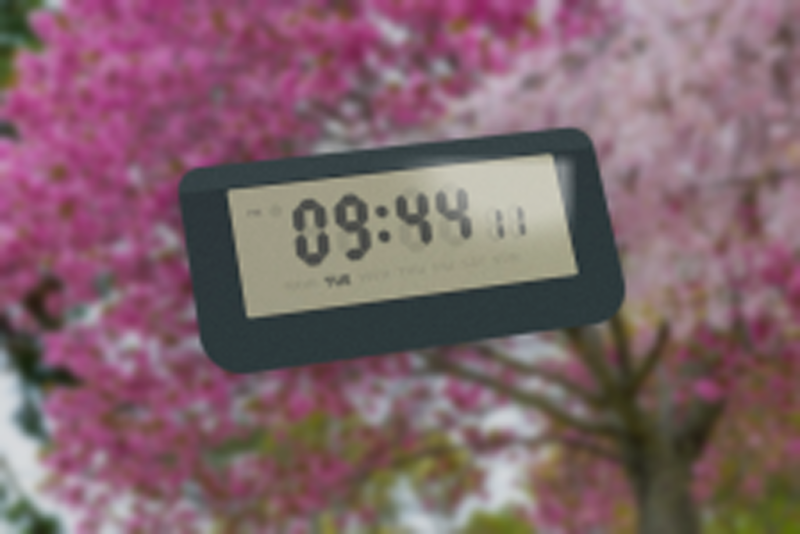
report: 9h44m11s
